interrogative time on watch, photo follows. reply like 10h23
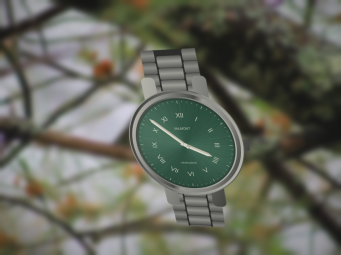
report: 3h52
